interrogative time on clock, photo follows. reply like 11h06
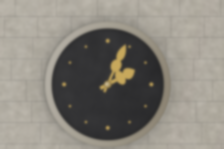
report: 2h04
